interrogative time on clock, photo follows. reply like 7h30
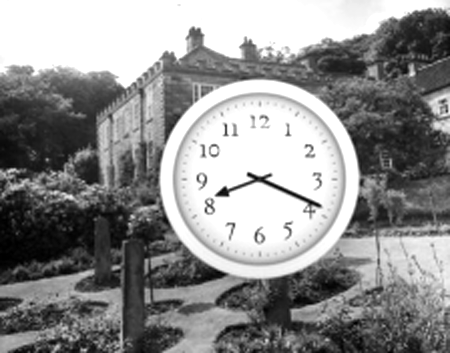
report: 8h19
